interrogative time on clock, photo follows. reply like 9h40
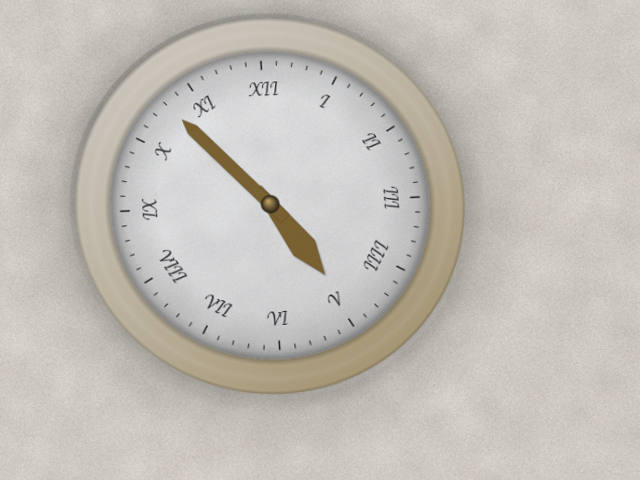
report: 4h53
